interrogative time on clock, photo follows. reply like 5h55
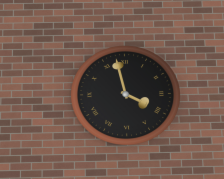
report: 3h58
